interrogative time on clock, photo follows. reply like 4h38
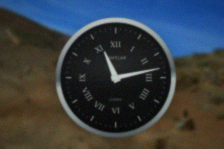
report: 11h13
